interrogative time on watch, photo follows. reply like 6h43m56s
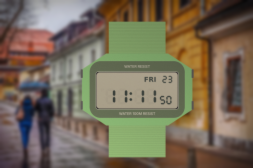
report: 11h11m50s
